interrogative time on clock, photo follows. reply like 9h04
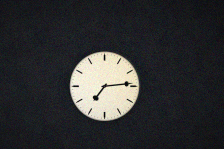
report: 7h14
